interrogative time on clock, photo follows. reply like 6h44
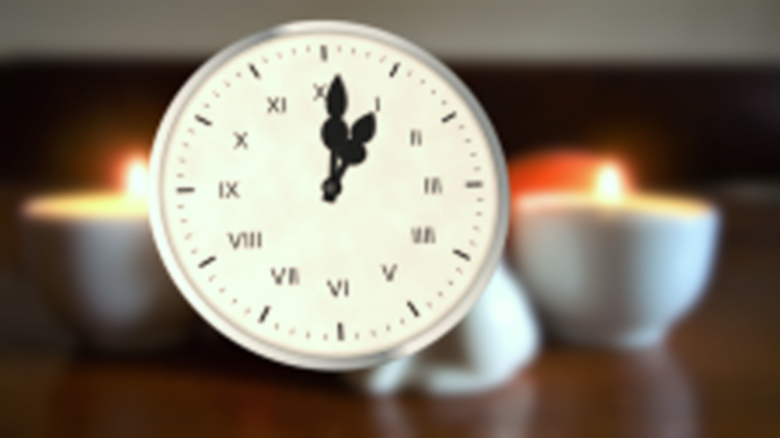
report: 1h01
